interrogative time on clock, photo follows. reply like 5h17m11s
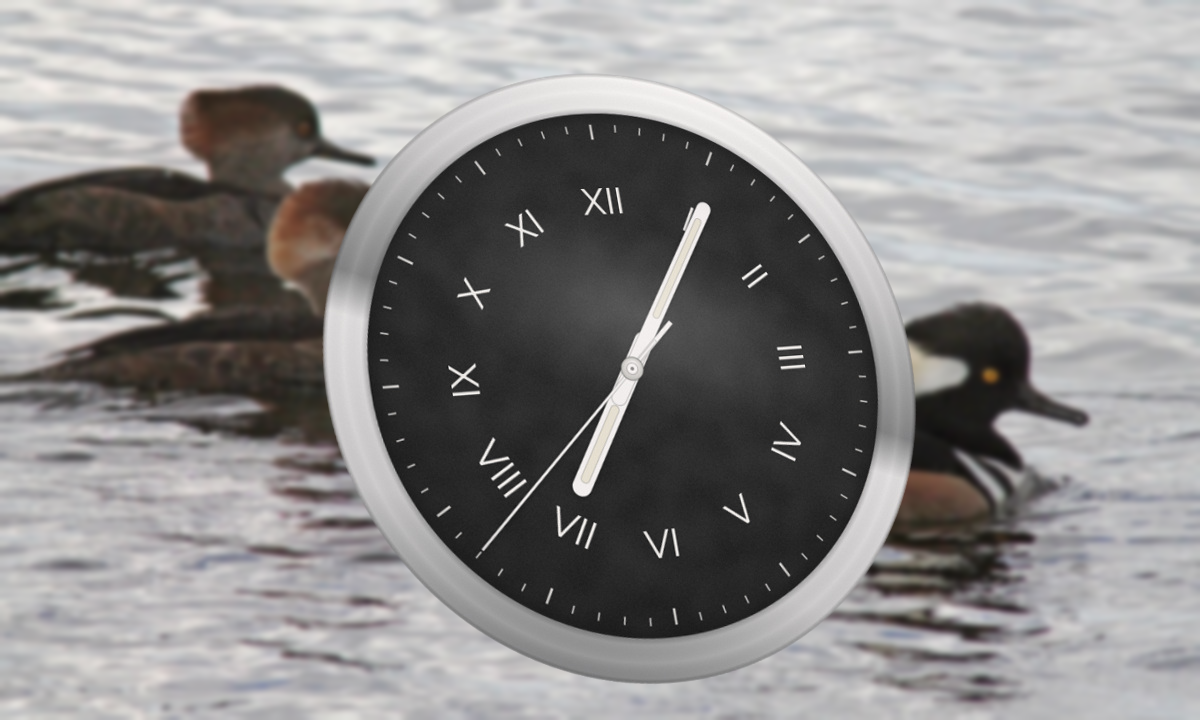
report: 7h05m38s
